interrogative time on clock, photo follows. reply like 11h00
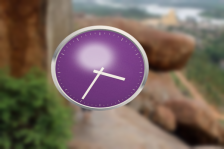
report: 3h35
